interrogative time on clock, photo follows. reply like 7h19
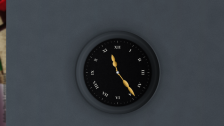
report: 11h24
